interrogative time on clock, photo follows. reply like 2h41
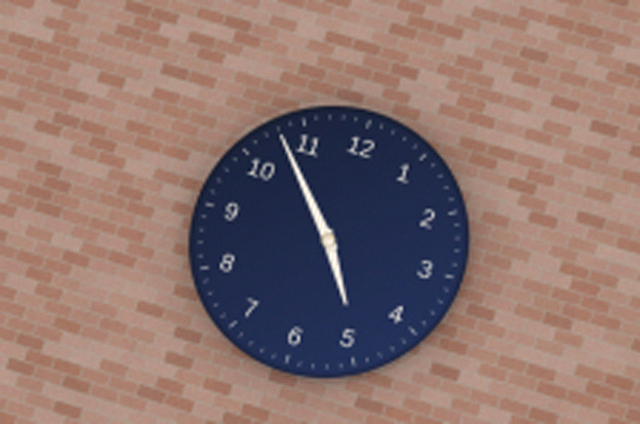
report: 4h53
